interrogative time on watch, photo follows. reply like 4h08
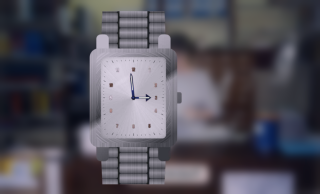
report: 2h59
